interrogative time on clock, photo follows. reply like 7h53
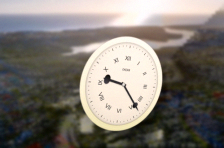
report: 9h23
